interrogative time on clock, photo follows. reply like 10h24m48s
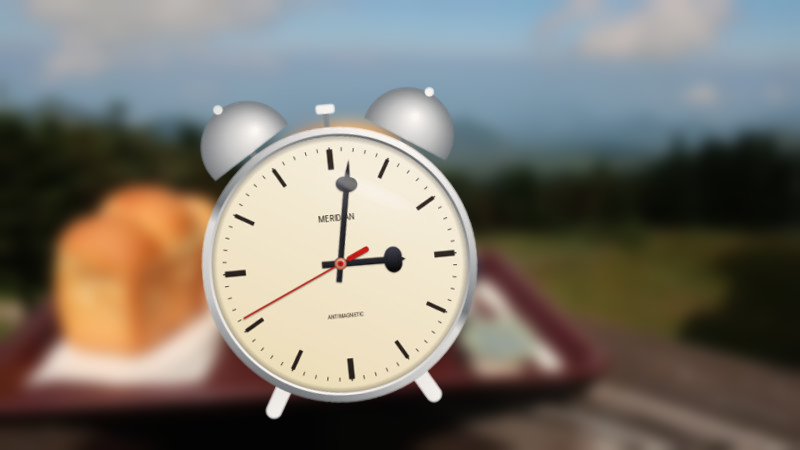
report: 3h01m41s
